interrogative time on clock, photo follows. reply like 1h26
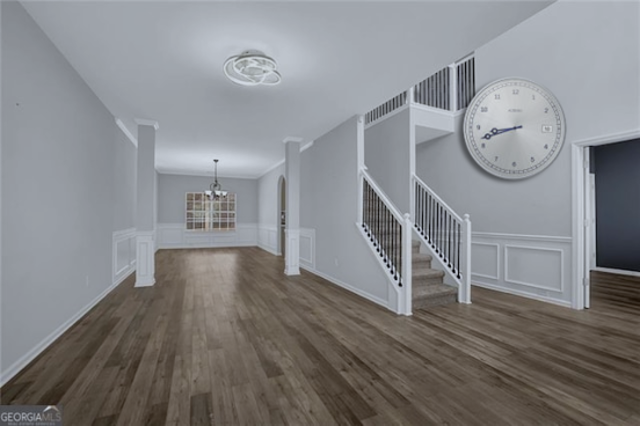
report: 8h42
